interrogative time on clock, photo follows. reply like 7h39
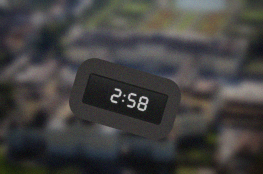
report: 2h58
